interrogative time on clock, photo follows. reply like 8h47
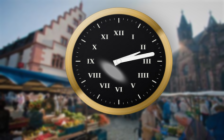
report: 2h13
